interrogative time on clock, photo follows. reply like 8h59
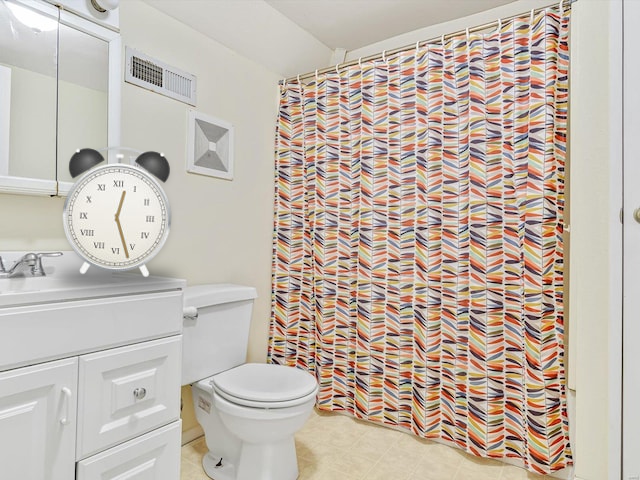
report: 12h27
